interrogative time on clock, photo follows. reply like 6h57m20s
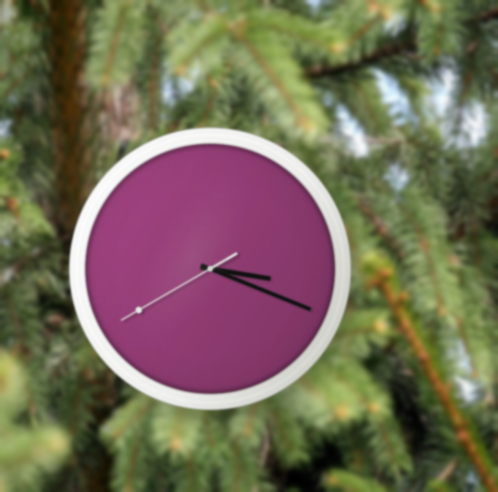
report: 3h18m40s
